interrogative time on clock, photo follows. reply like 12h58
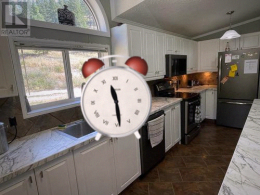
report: 11h29
